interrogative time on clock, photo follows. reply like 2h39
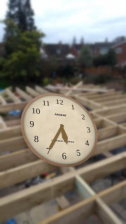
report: 5h35
